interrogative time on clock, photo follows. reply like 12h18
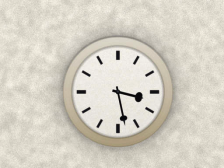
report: 3h28
